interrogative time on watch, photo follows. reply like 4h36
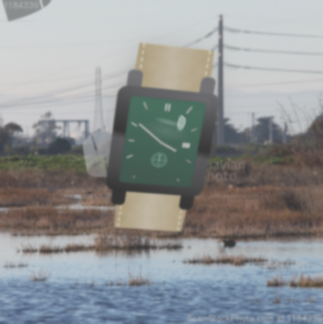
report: 3h51
